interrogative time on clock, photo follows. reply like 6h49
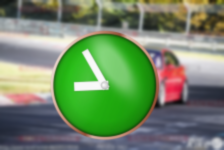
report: 8h55
